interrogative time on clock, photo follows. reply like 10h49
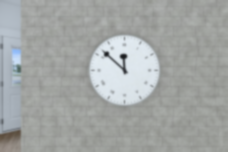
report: 11h52
